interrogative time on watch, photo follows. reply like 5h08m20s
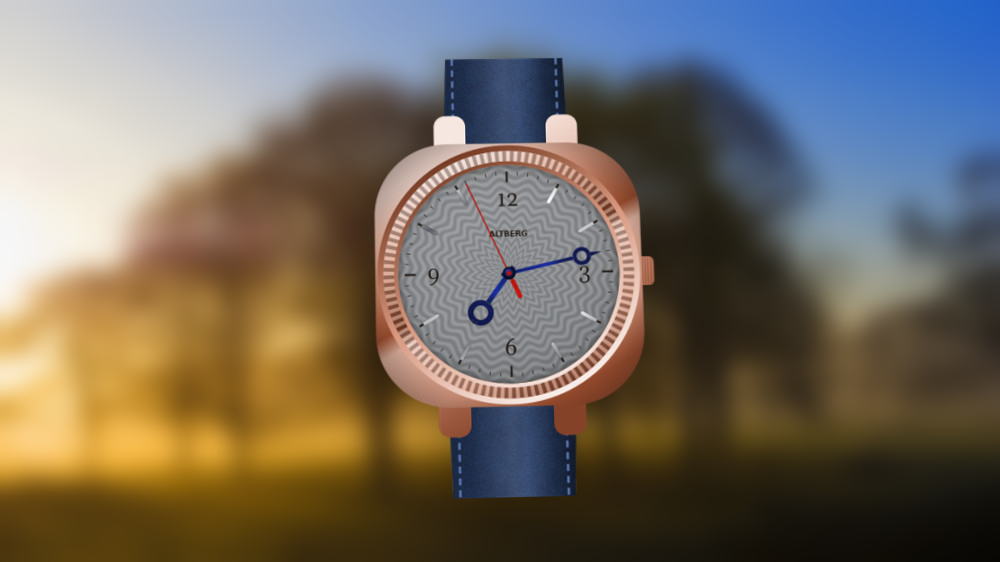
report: 7h12m56s
